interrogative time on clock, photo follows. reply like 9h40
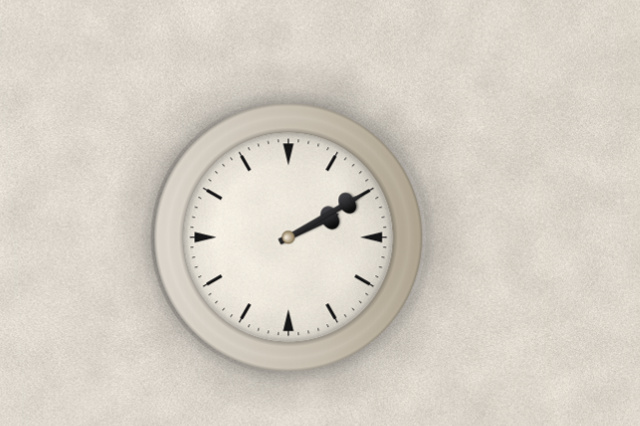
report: 2h10
